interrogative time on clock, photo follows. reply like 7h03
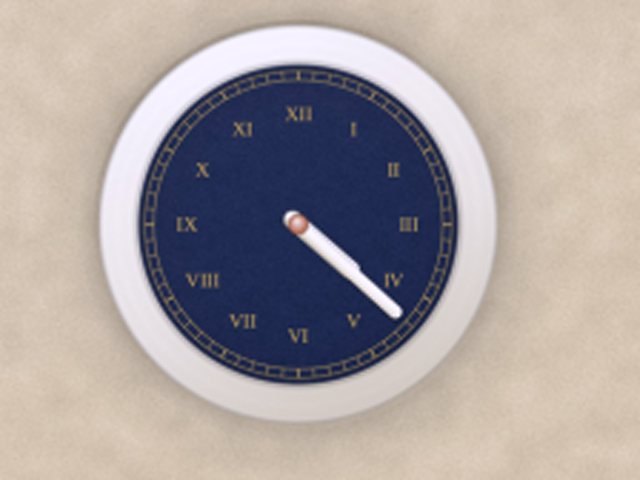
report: 4h22
